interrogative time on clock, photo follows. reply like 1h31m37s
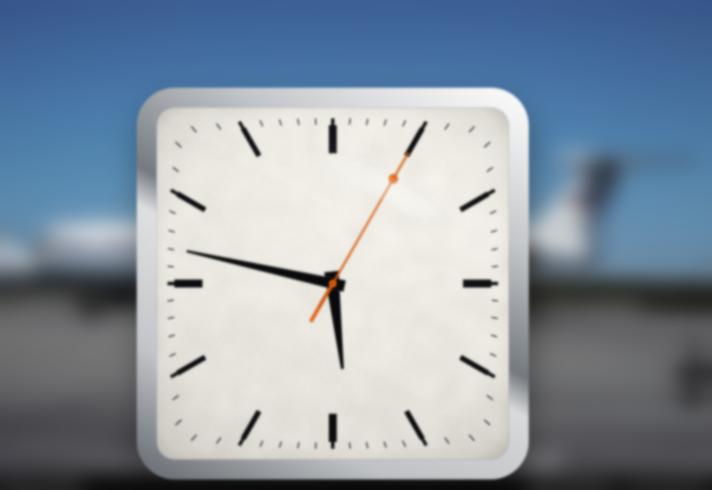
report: 5h47m05s
